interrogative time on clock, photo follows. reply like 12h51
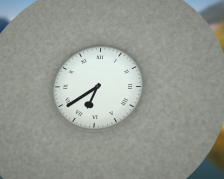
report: 6h39
